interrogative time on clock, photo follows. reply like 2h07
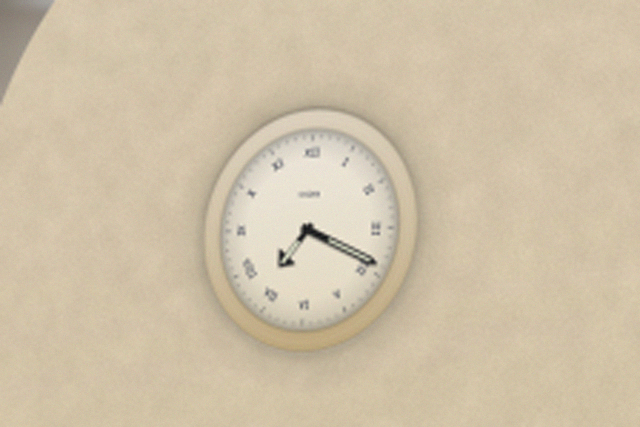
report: 7h19
